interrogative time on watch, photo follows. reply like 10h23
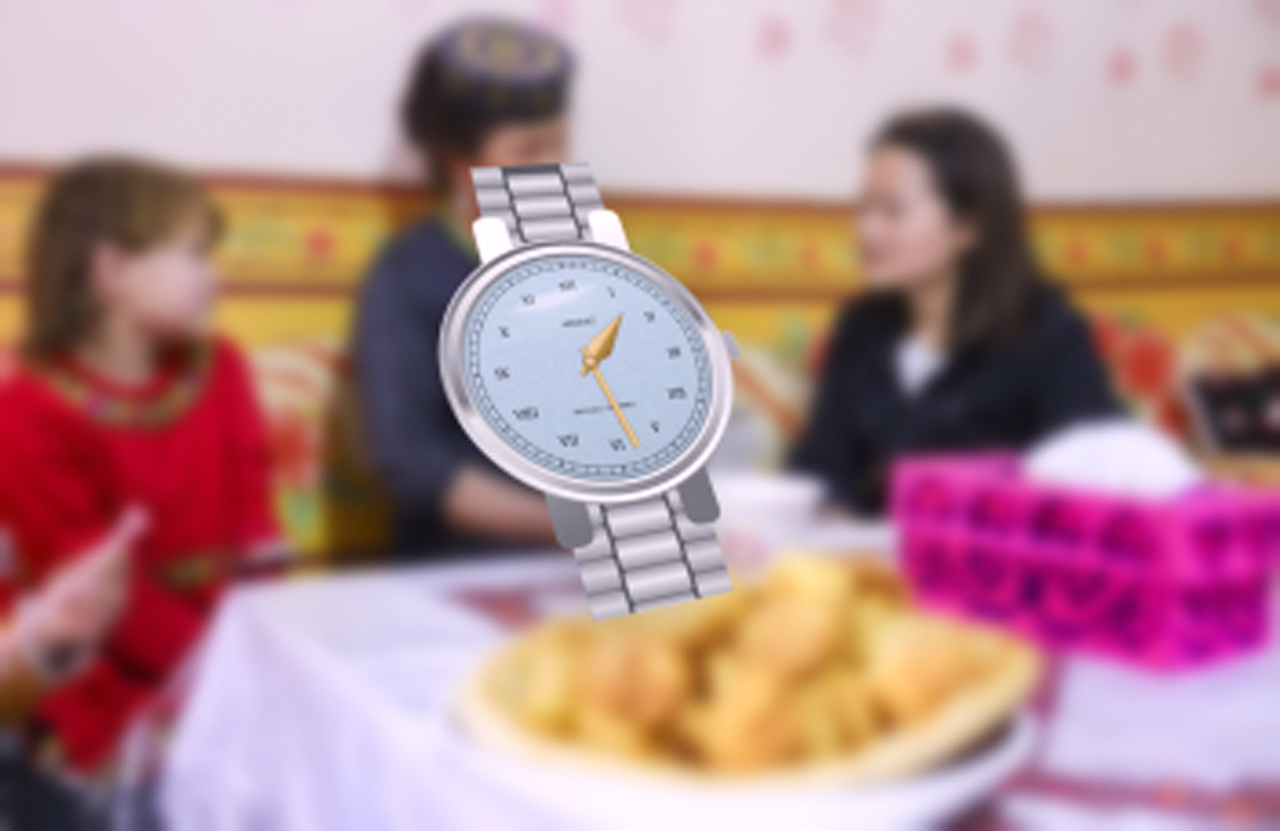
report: 1h28
